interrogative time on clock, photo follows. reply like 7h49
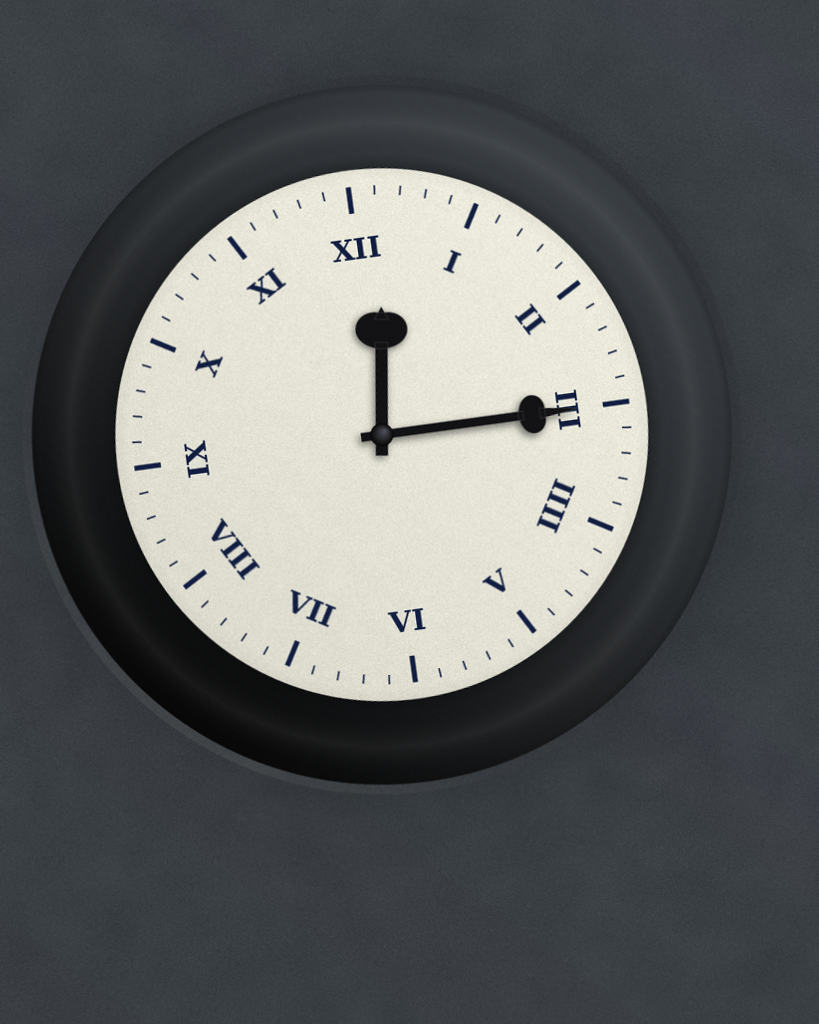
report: 12h15
